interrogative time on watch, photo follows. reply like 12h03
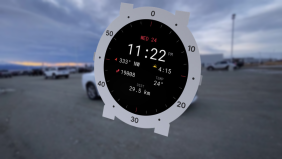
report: 11h22
